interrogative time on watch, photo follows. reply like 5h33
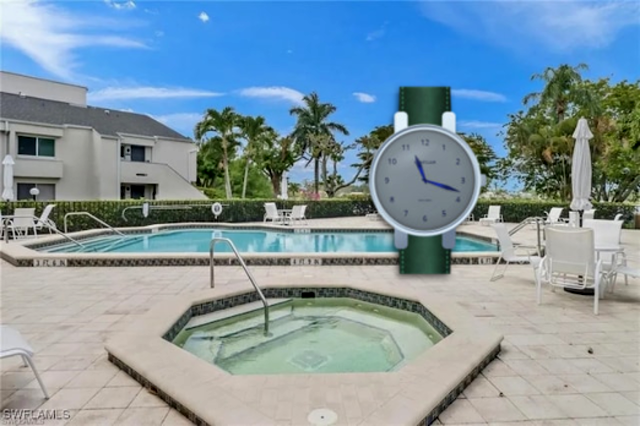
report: 11h18
